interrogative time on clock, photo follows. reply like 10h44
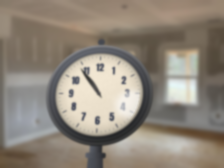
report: 10h54
